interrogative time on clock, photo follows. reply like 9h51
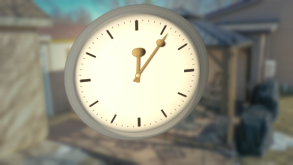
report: 12h06
